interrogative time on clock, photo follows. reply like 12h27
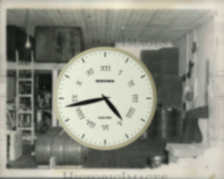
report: 4h43
